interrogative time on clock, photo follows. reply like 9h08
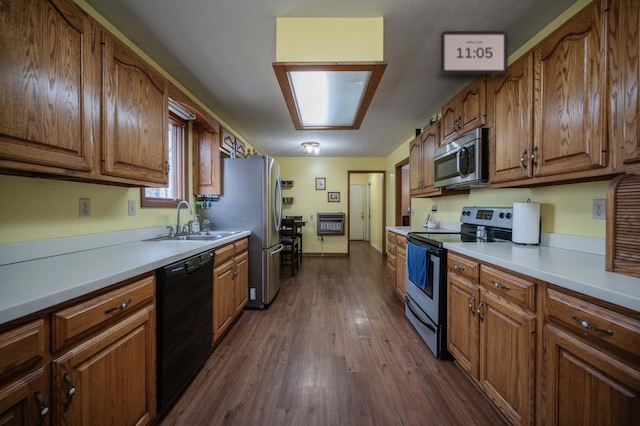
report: 11h05
